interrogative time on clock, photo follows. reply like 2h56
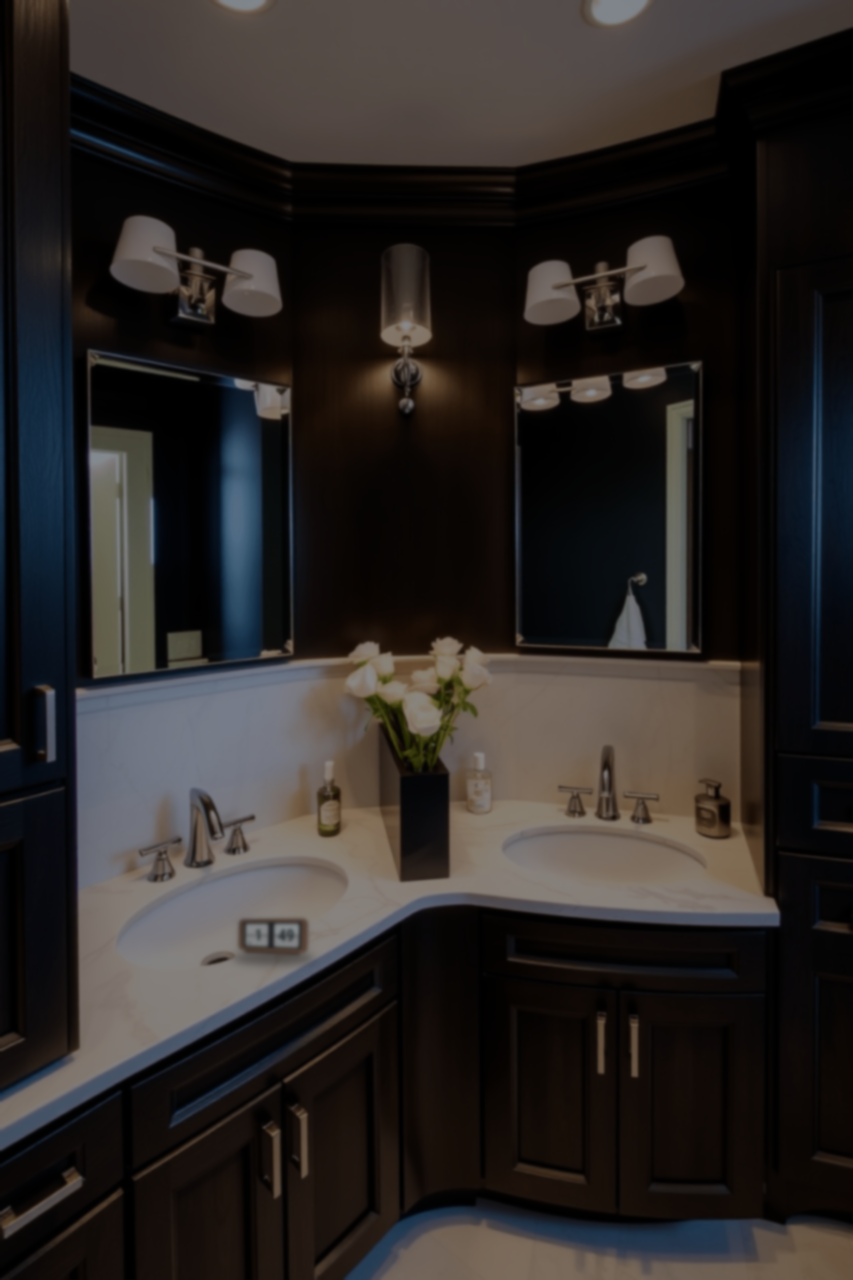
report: 1h49
